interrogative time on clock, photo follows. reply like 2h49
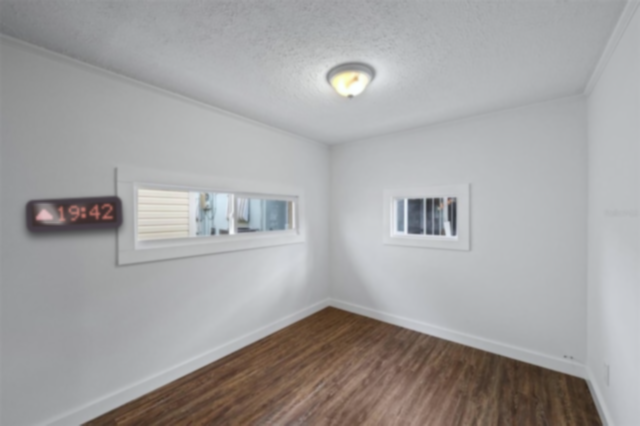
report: 19h42
